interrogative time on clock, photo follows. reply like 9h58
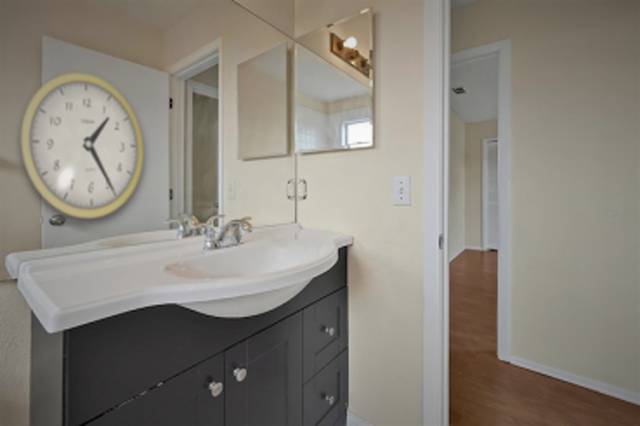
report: 1h25
